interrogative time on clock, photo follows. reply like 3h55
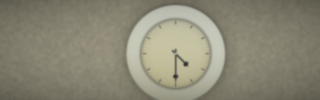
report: 4h30
